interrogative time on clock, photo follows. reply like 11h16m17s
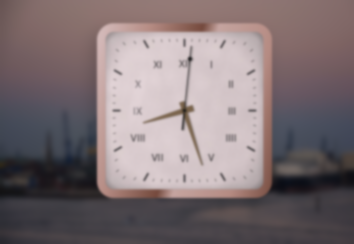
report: 8h27m01s
